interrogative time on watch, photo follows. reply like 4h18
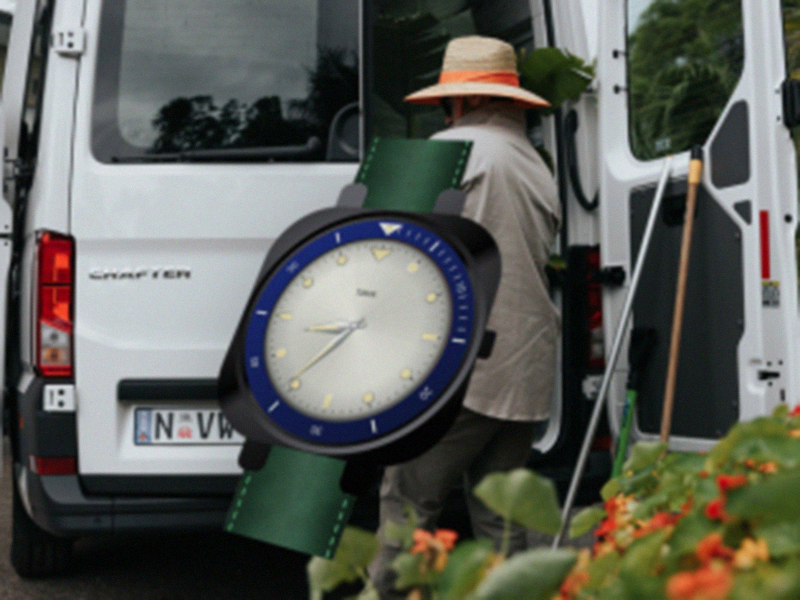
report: 8h36
